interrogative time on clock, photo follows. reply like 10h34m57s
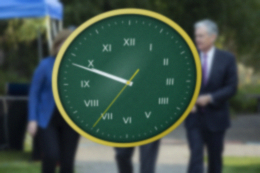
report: 9h48m36s
